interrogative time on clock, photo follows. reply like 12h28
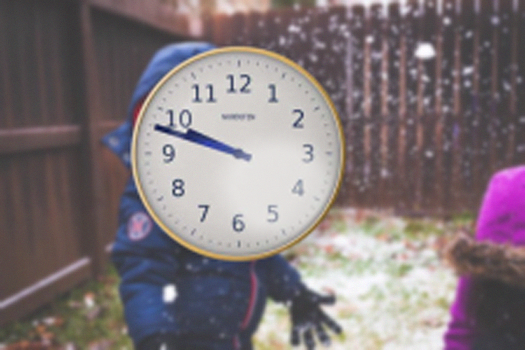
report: 9h48
